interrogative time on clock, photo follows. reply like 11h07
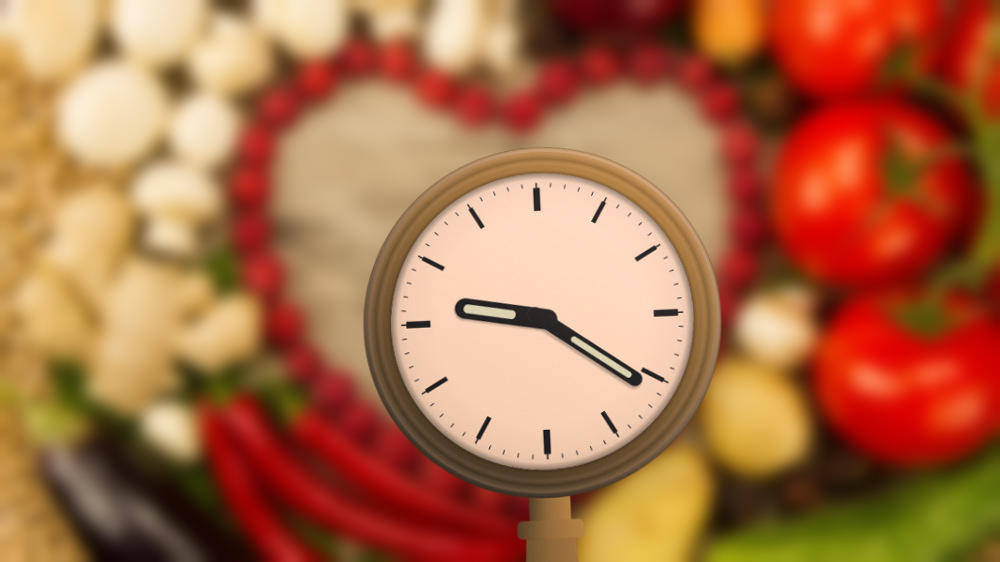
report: 9h21
